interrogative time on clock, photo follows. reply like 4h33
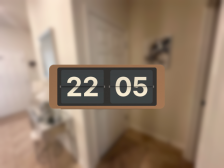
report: 22h05
